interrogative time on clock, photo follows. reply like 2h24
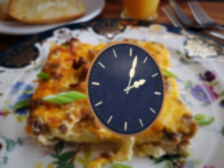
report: 2h02
